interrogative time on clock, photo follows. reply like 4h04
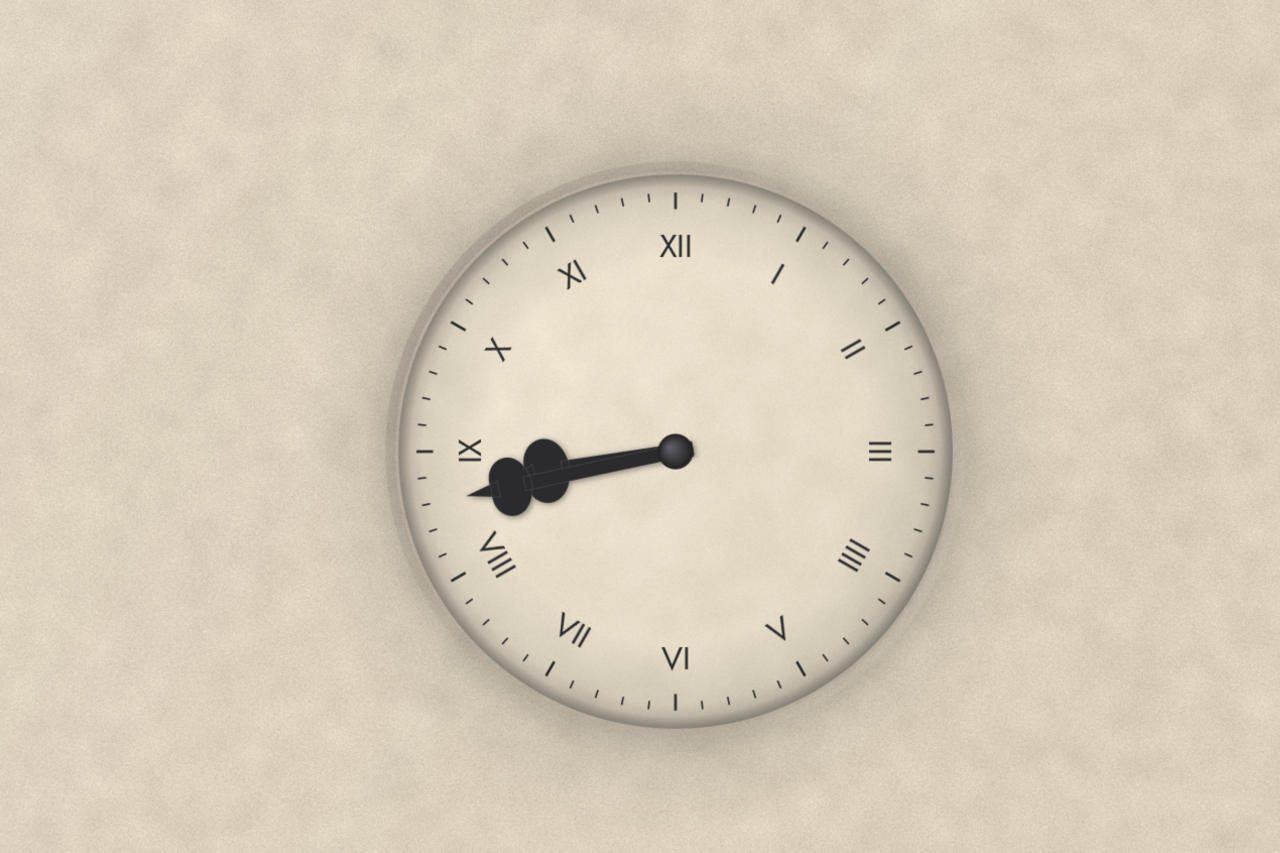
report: 8h43
